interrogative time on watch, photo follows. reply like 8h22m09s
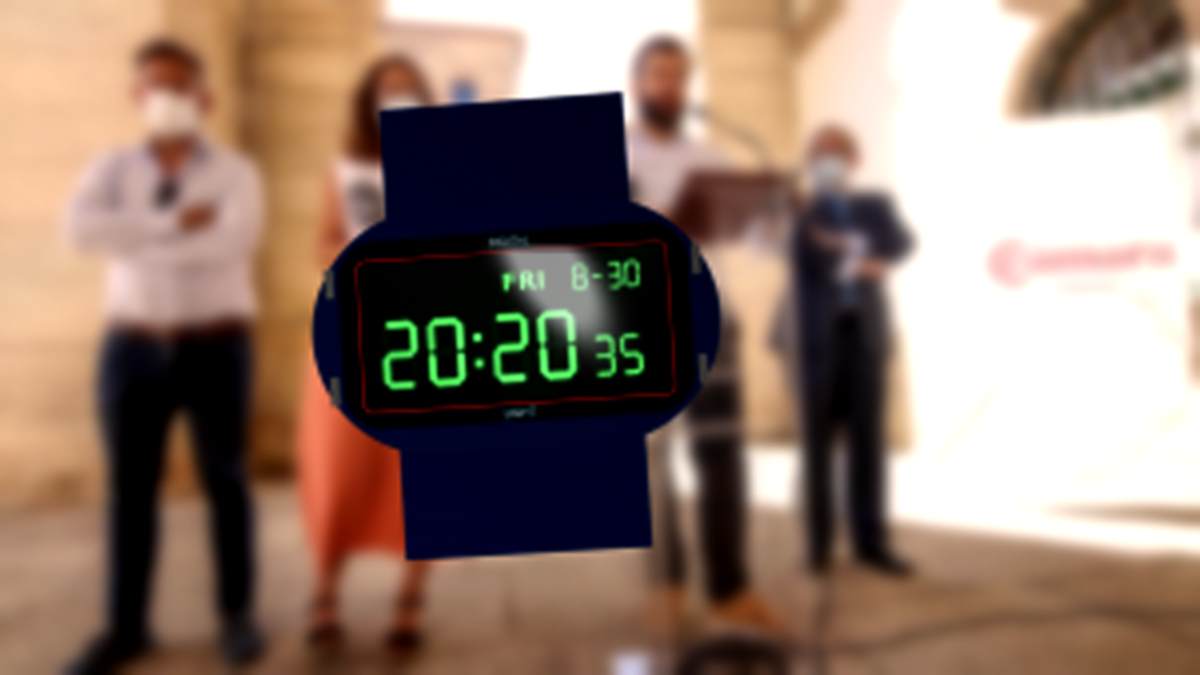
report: 20h20m35s
